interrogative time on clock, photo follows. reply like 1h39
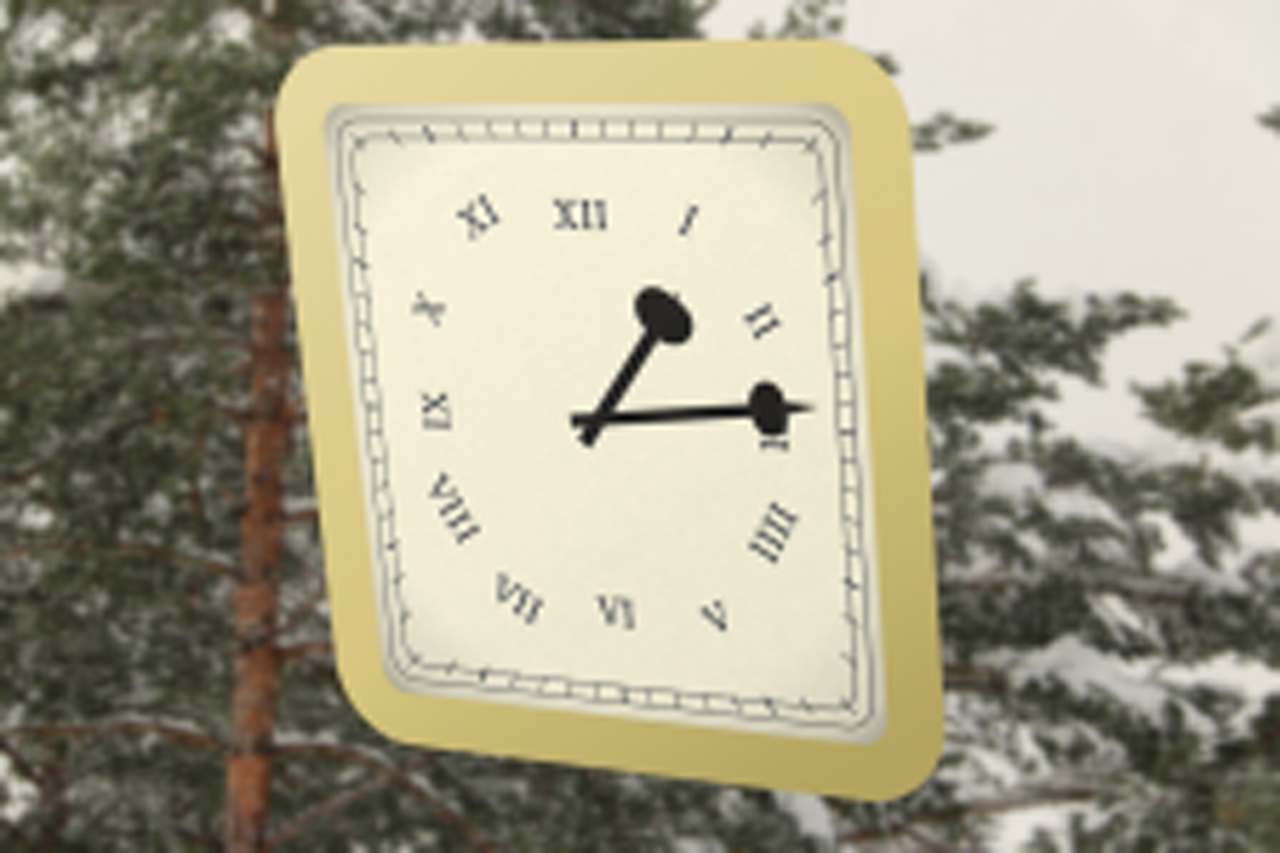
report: 1h14
